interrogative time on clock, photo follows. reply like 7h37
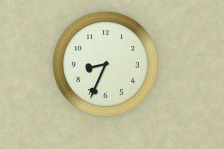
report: 8h34
